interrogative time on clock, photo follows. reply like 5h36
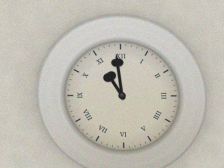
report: 10h59
